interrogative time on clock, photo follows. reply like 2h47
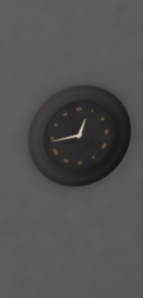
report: 12h44
